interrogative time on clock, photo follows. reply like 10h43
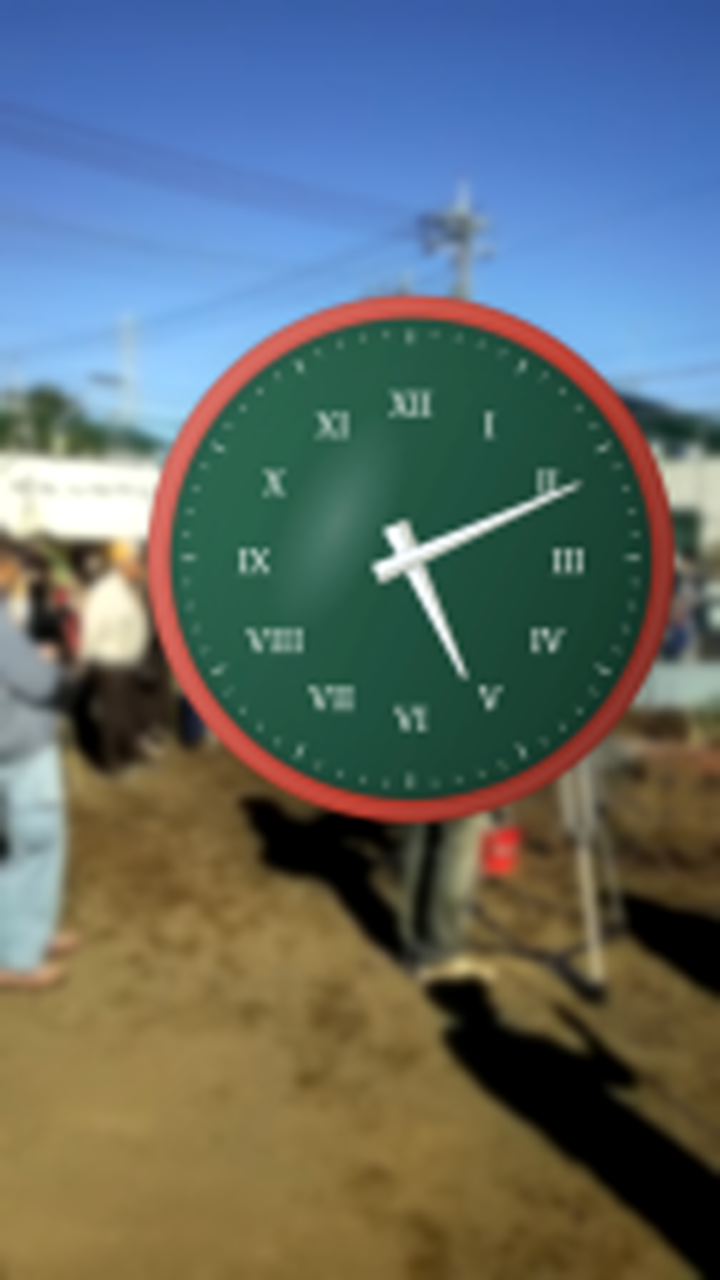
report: 5h11
